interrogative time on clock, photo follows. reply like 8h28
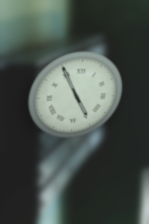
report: 4h55
